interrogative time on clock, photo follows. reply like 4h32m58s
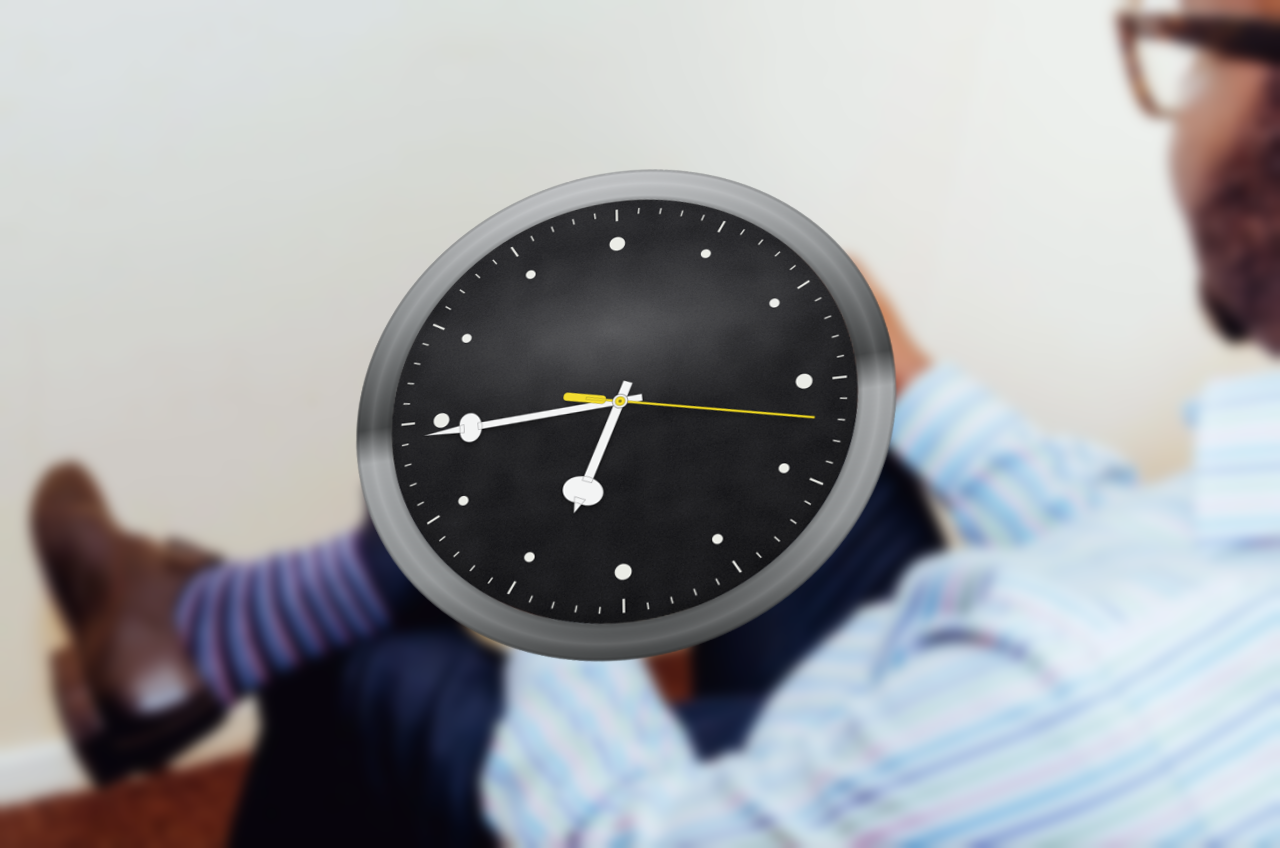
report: 6h44m17s
